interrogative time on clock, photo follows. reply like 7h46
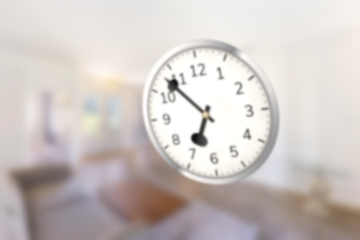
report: 6h53
